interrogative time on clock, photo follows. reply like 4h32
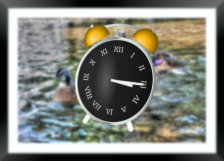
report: 3h15
